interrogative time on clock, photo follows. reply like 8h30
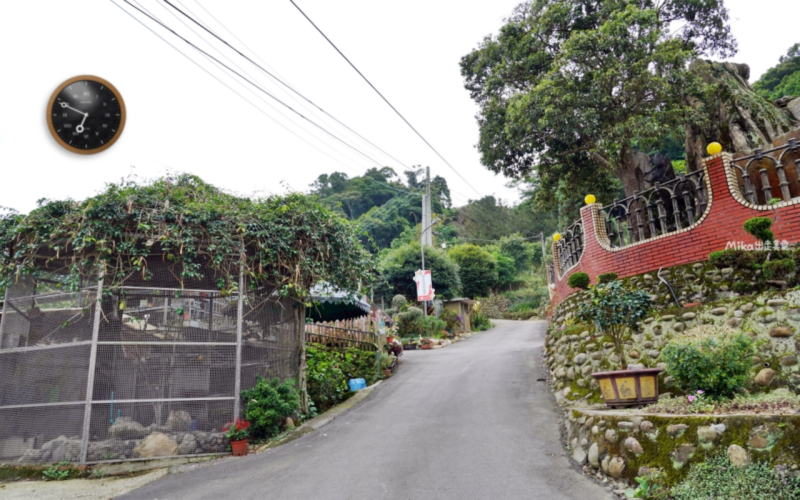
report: 6h49
